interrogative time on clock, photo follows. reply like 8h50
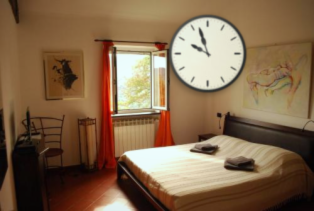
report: 9h57
